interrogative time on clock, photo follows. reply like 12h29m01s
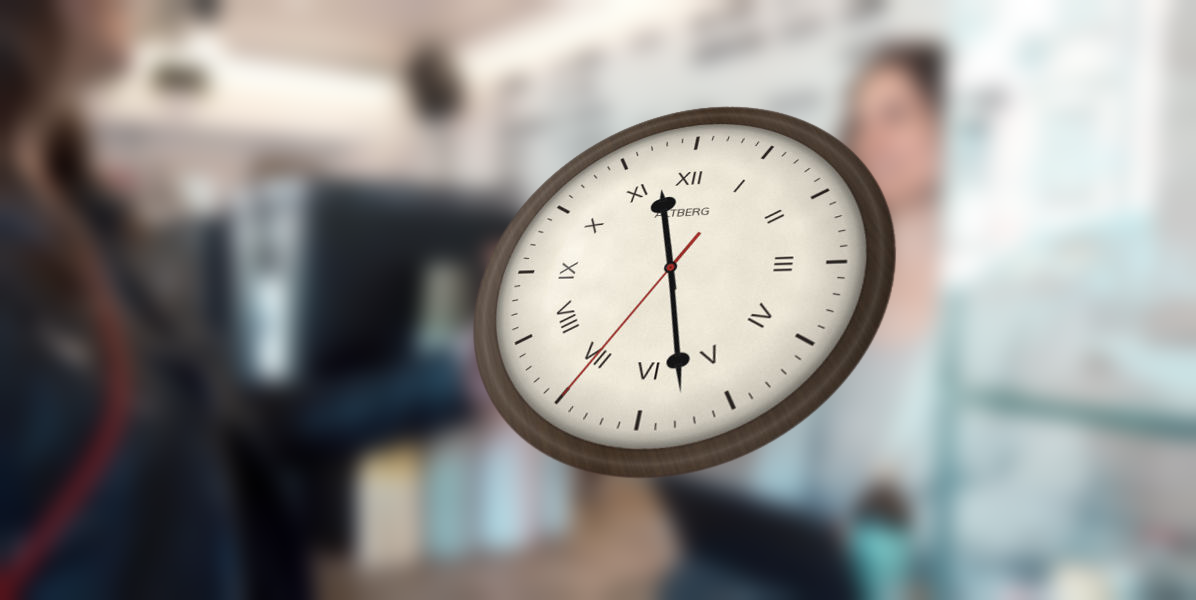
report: 11h27m35s
